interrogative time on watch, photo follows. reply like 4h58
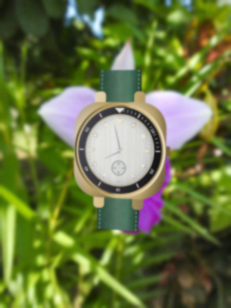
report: 7h58
